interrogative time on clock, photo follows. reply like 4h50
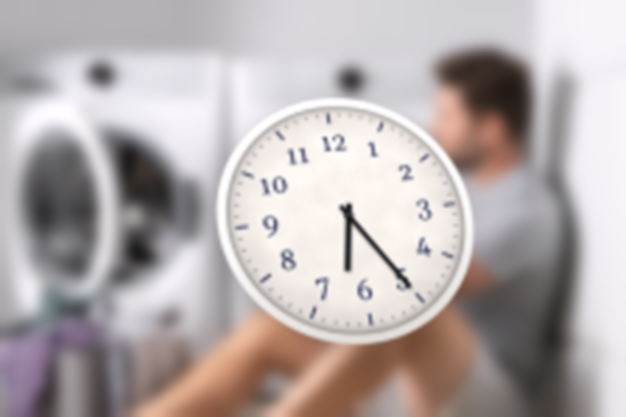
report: 6h25
